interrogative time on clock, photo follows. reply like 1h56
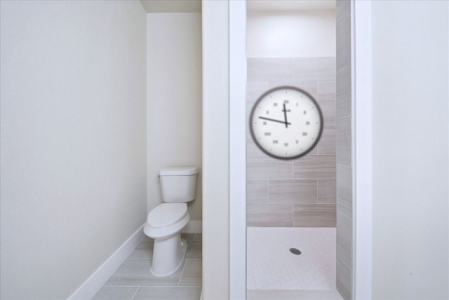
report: 11h47
